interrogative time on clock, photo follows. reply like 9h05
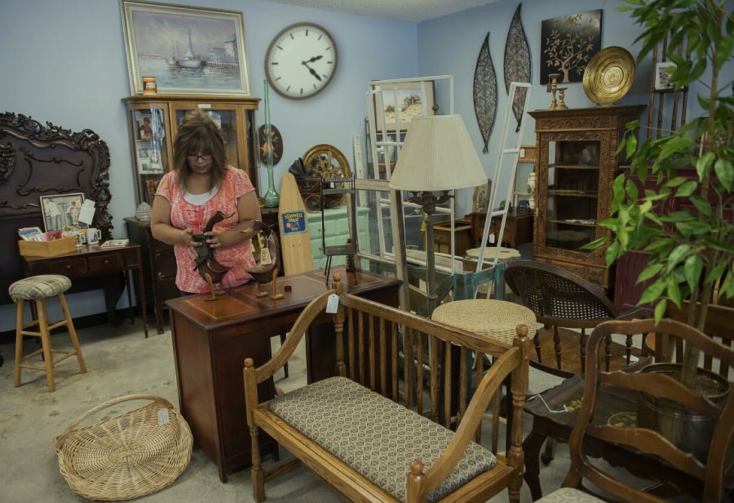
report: 2h22
